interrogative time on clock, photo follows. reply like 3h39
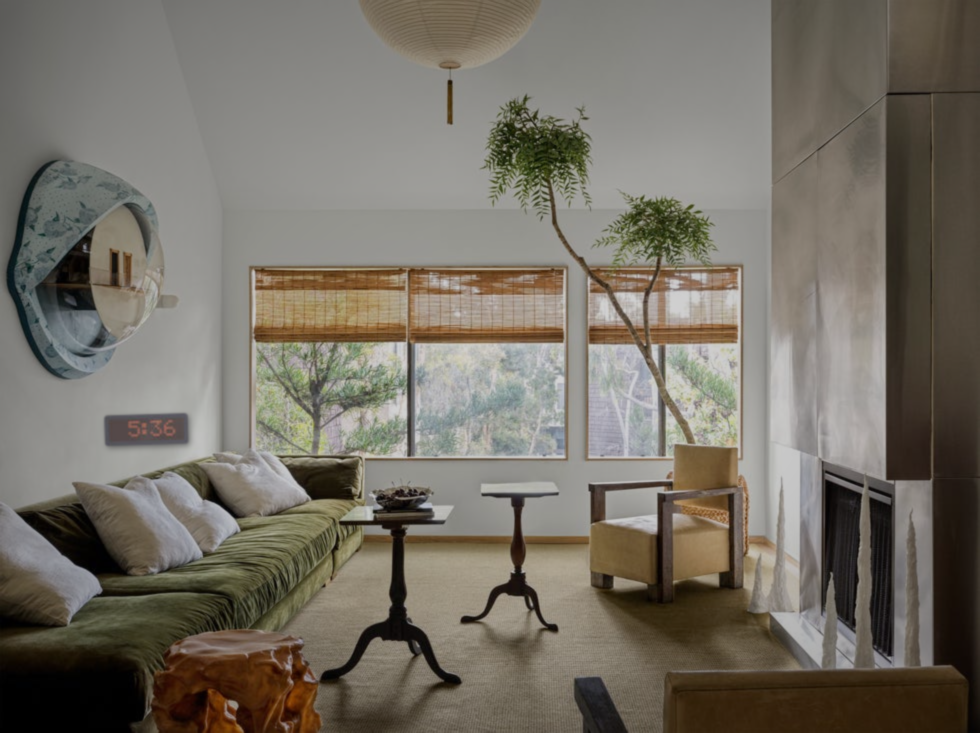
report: 5h36
